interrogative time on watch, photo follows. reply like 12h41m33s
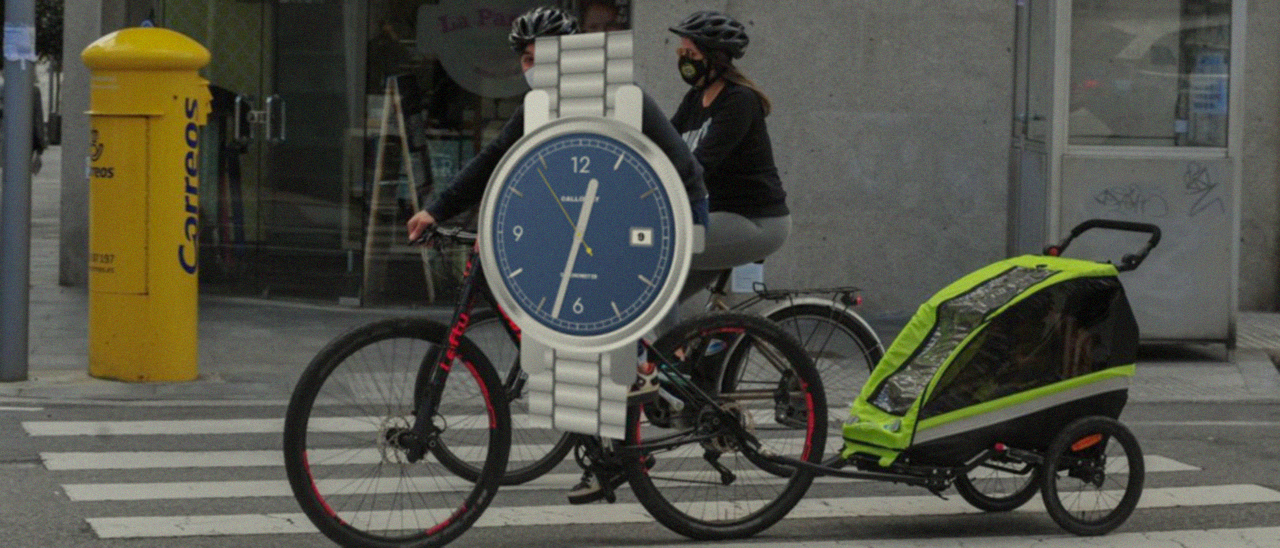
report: 12h32m54s
